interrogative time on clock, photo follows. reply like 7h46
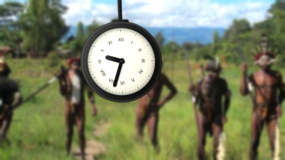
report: 9h33
